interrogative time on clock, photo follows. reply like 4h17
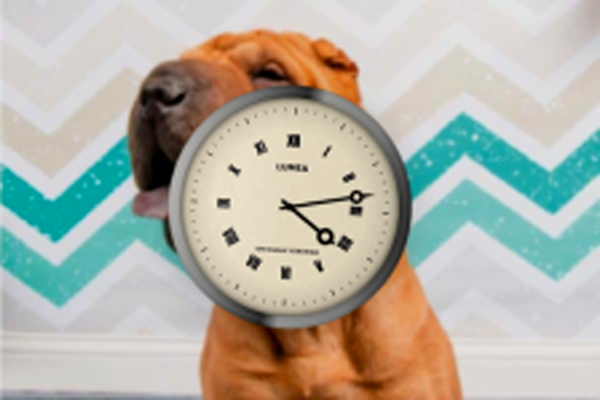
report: 4h13
